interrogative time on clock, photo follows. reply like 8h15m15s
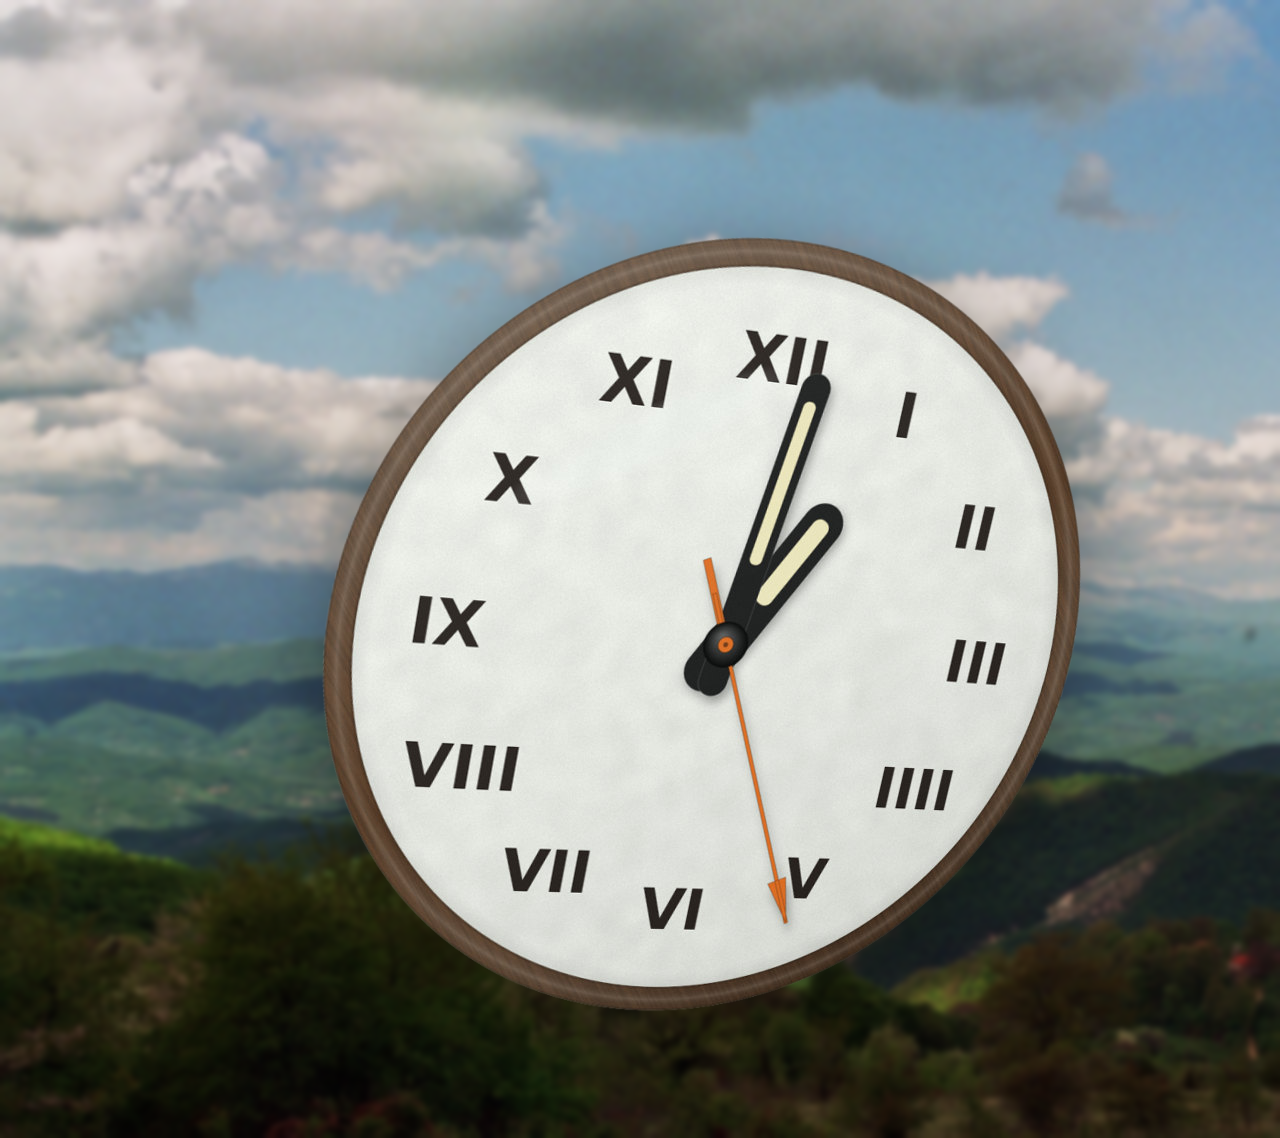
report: 1h01m26s
